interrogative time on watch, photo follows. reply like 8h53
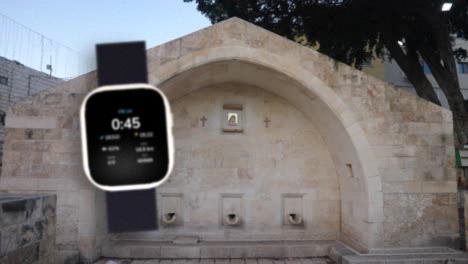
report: 0h45
